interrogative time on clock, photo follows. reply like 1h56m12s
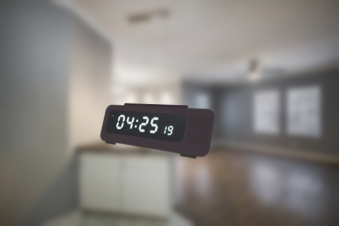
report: 4h25m19s
